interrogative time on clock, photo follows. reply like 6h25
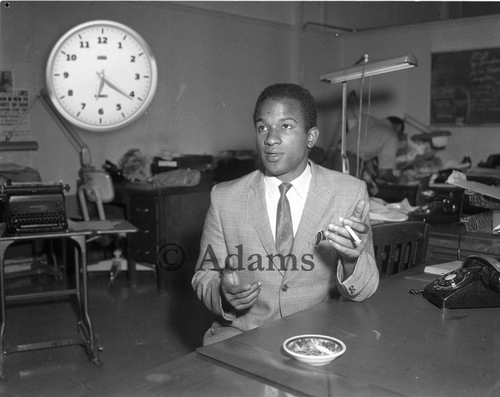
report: 6h21
